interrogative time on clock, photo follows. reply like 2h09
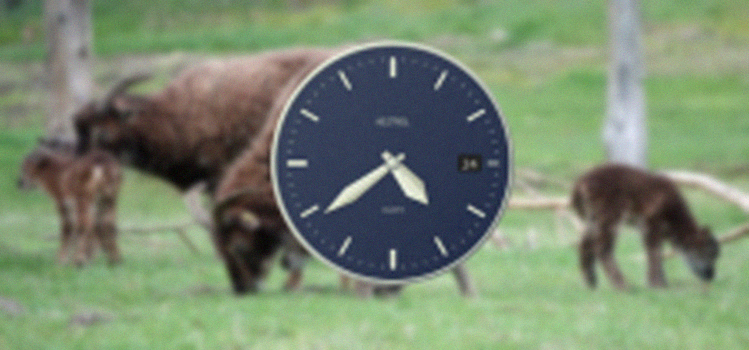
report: 4h39
